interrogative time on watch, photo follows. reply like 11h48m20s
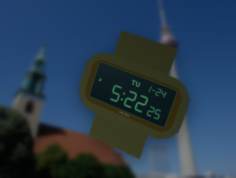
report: 5h22m25s
